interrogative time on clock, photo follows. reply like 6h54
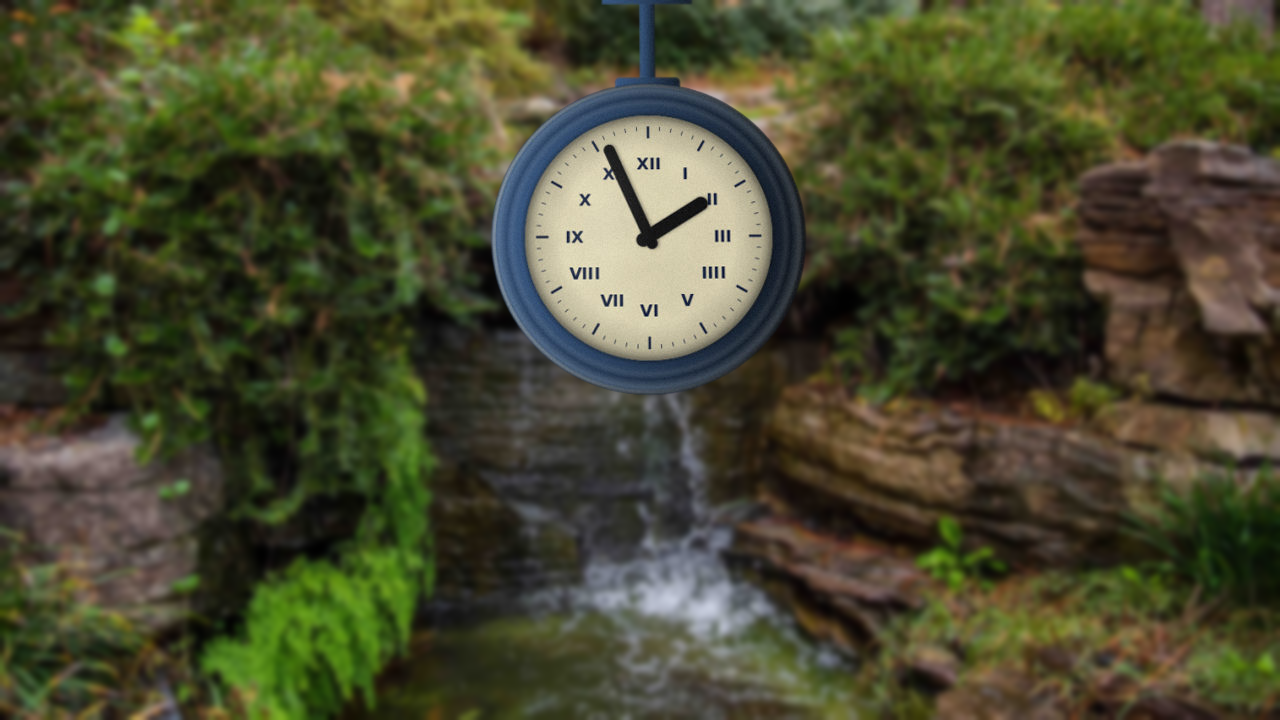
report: 1h56
